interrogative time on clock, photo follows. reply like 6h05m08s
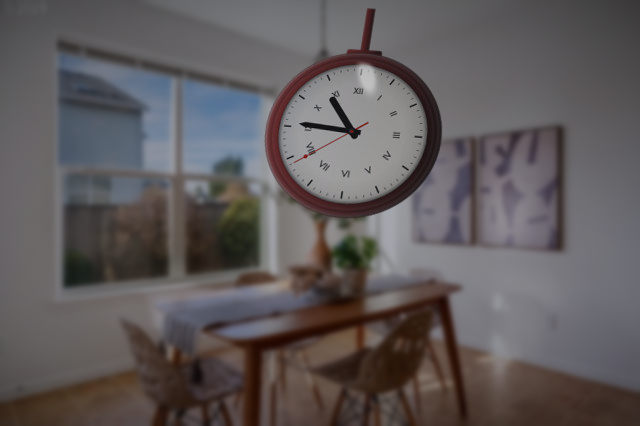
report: 10h45m39s
